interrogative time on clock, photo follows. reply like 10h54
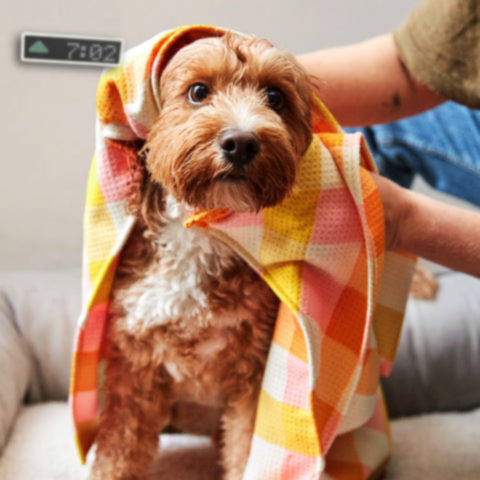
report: 7h02
